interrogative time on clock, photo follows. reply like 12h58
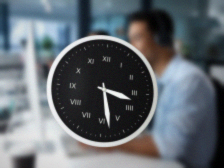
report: 3h28
